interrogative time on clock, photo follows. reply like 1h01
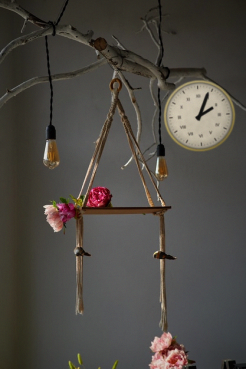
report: 2h04
